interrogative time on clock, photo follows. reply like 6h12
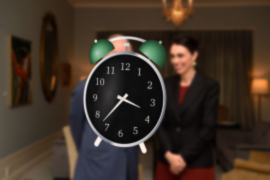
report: 3h37
